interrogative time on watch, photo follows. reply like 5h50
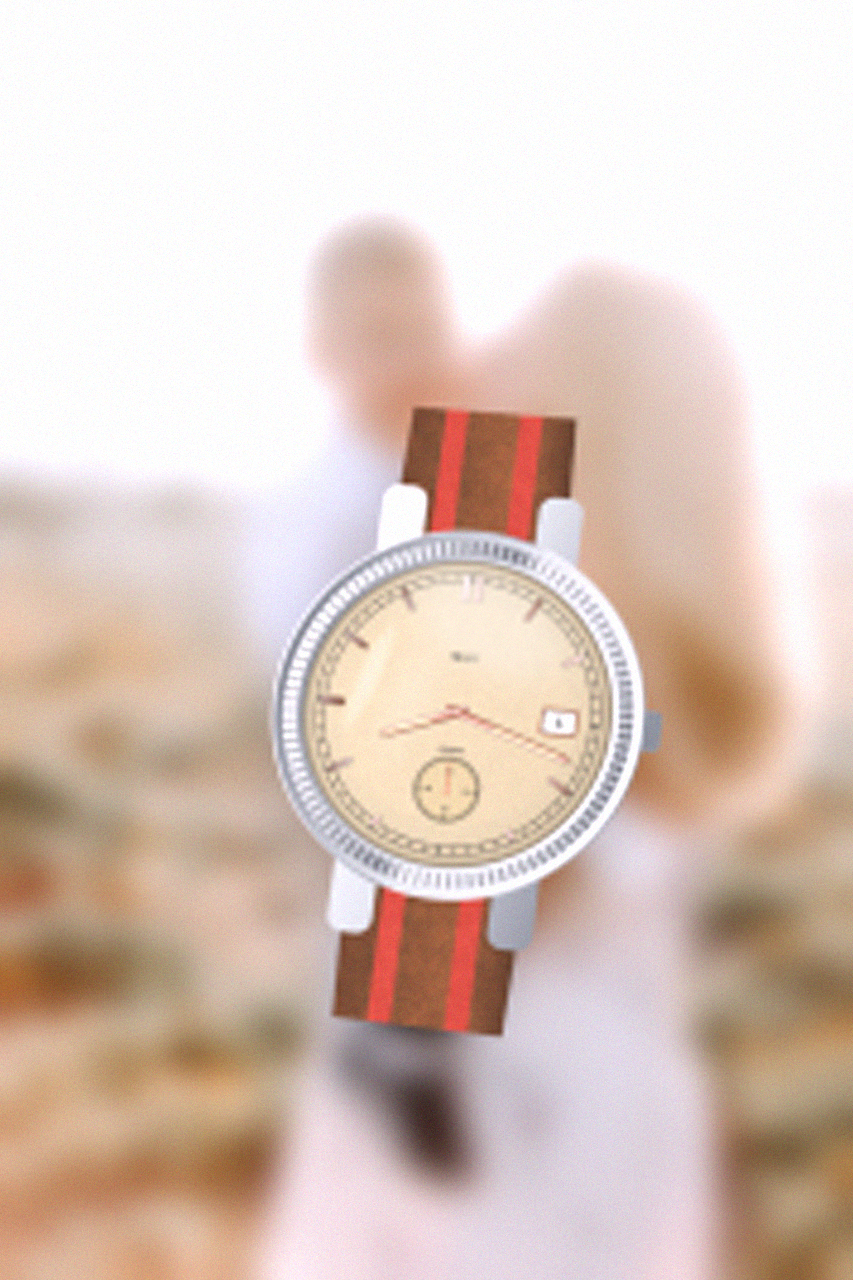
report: 8h18
